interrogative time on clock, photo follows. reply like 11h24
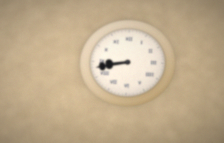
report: 8h43
